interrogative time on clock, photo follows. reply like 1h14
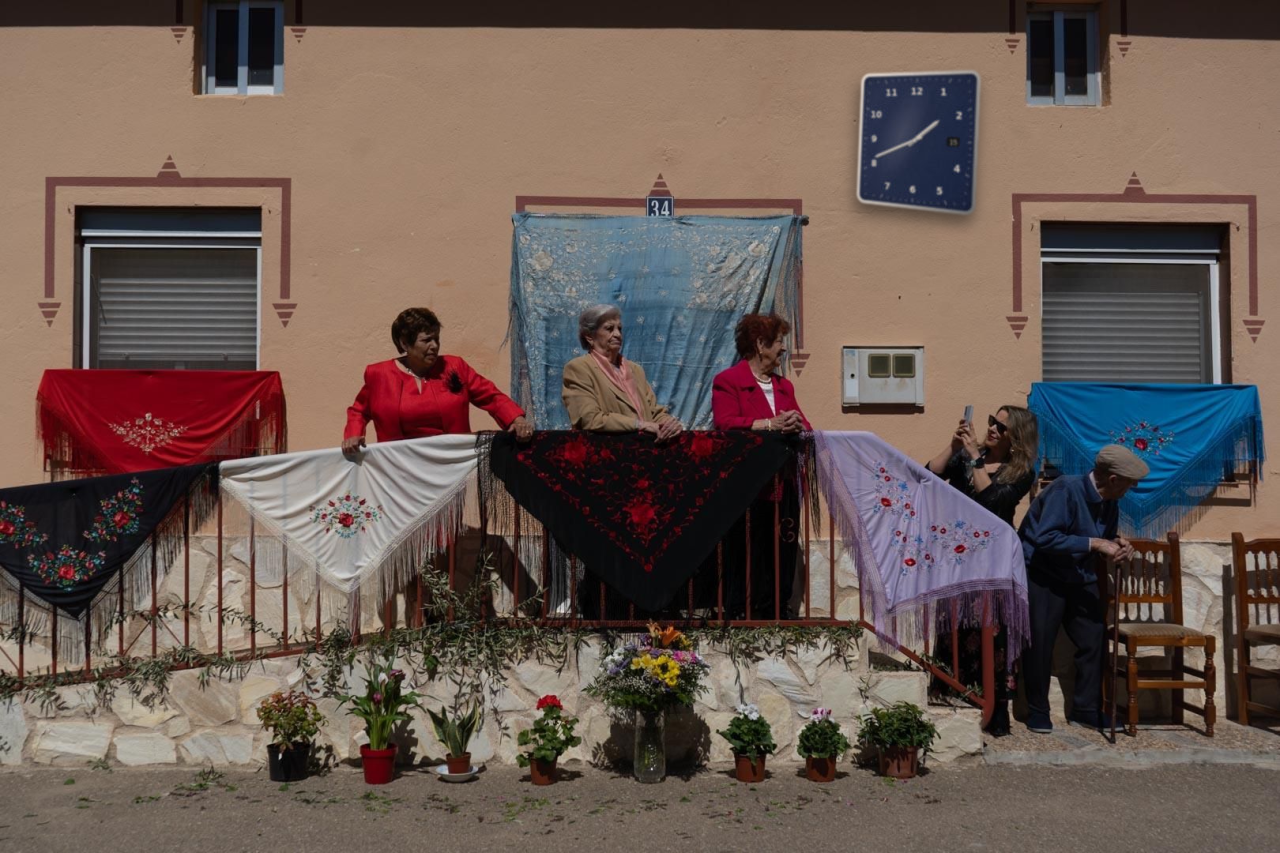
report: 1h41
